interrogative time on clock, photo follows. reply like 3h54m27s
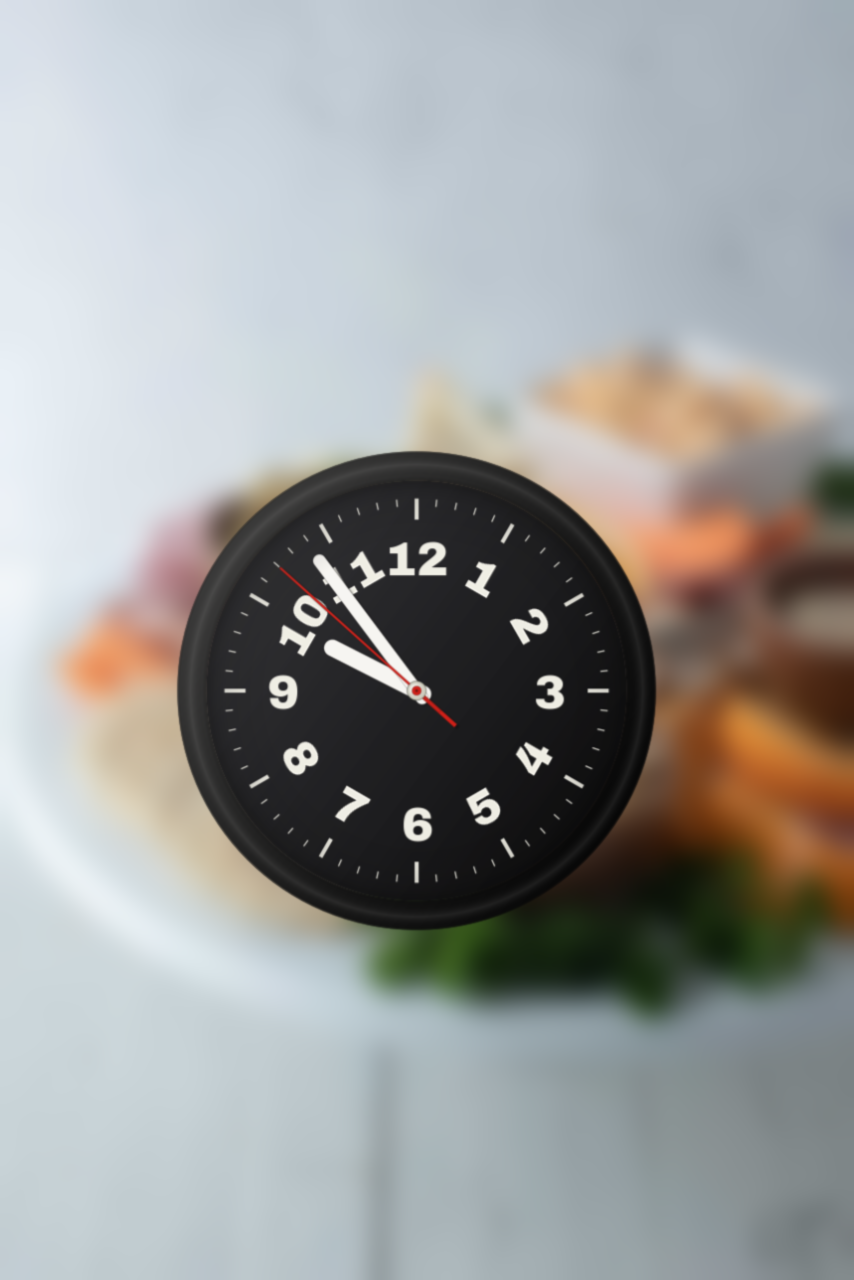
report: 9h53m52s
